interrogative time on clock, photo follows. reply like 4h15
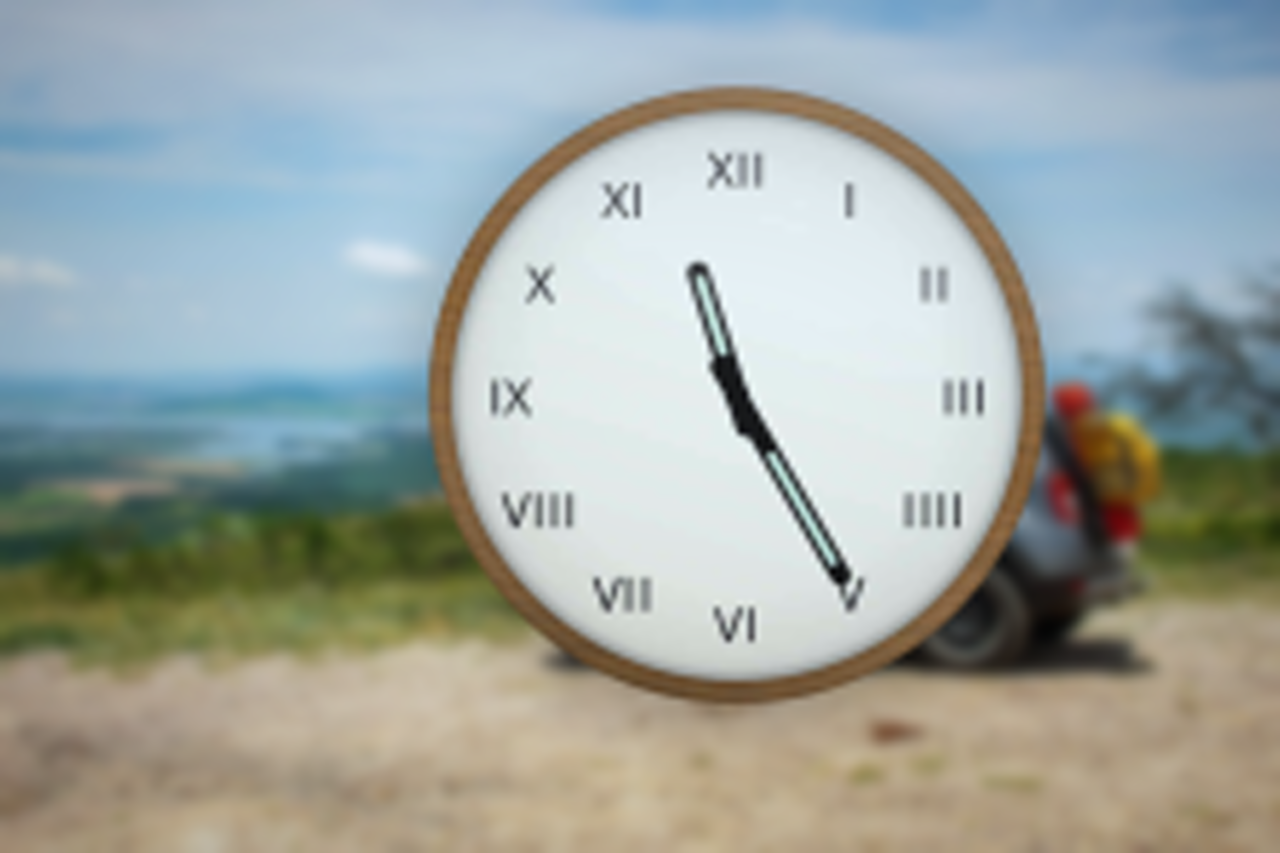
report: 11h25
